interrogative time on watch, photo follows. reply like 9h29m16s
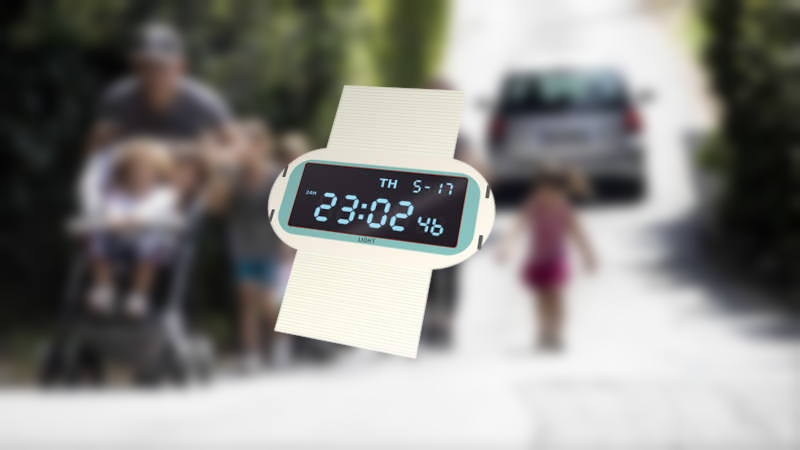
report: 23h02m46s
